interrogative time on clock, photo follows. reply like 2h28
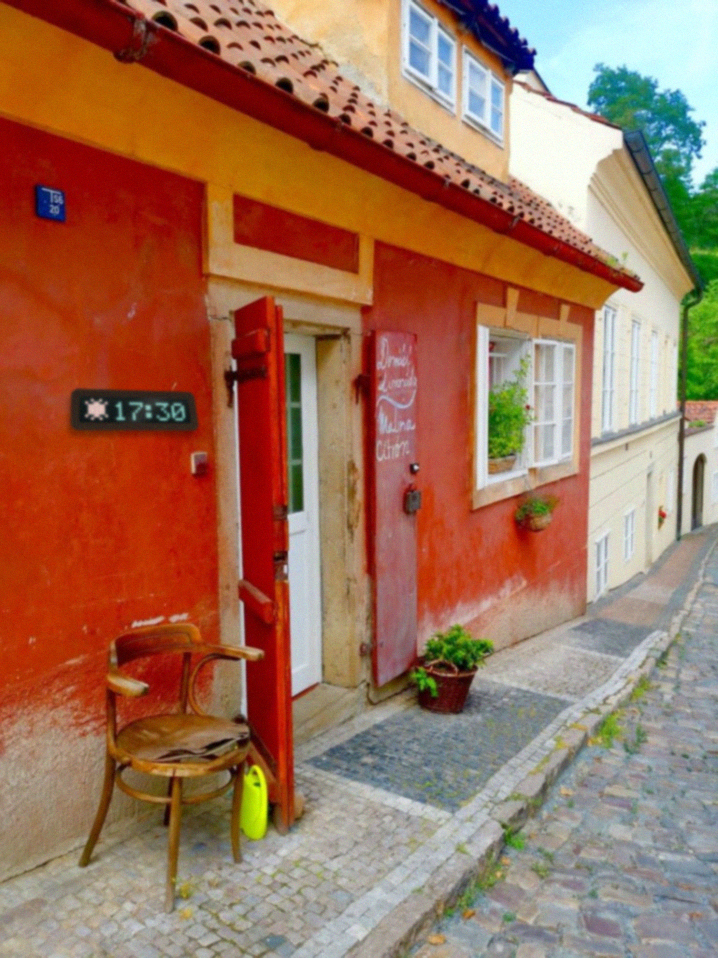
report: 17h30
